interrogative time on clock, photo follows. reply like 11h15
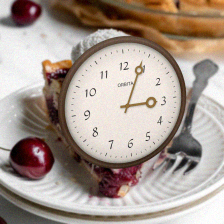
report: 3h04
